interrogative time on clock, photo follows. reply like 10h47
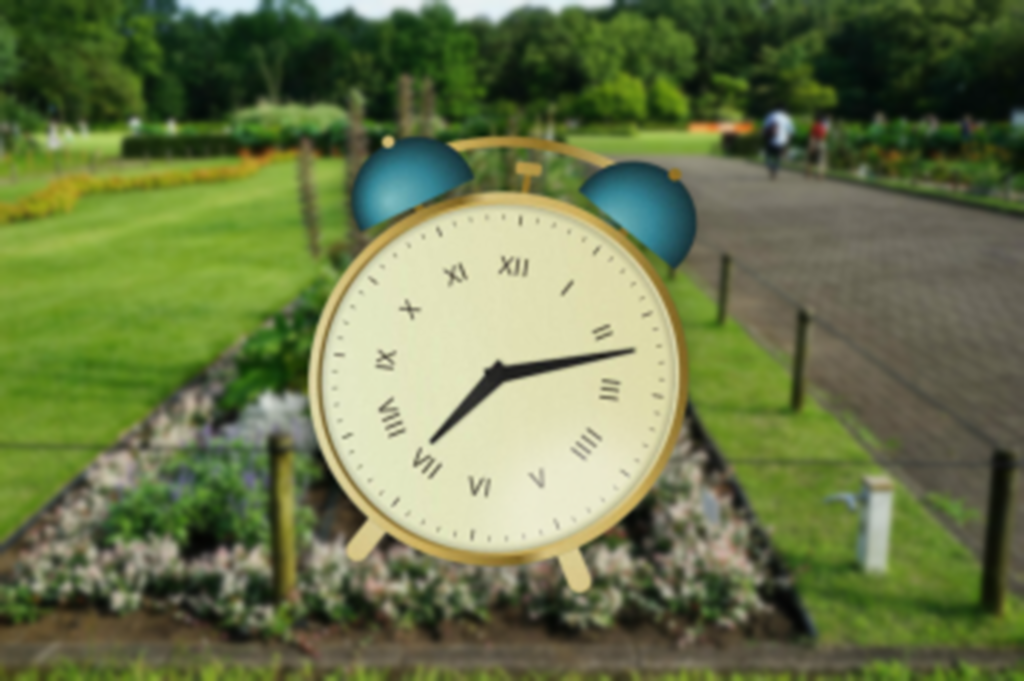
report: 7h12
